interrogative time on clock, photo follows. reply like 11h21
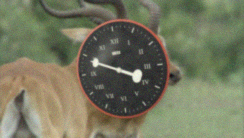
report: 3h49
